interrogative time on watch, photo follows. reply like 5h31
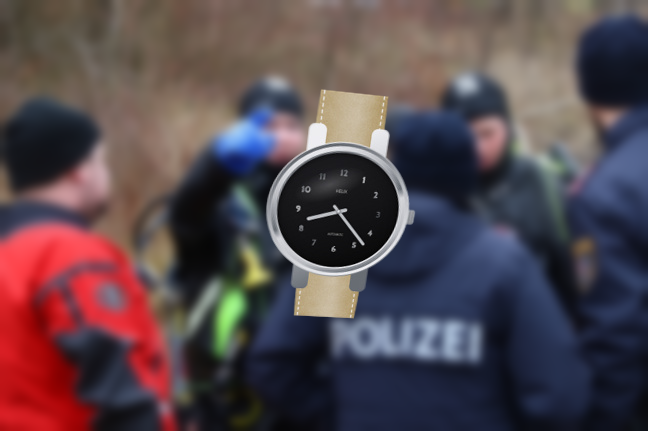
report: 8h23
